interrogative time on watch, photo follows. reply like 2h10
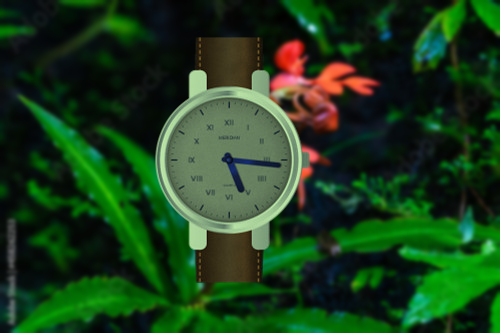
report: 5h16
